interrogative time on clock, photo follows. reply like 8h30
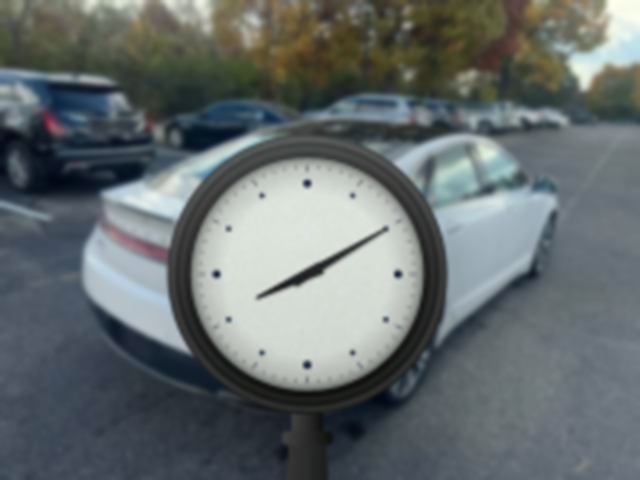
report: 8h10
